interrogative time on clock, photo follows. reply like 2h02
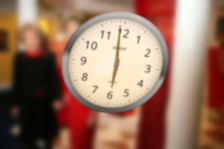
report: 5h59
